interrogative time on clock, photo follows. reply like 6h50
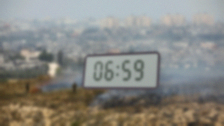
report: 6h59
